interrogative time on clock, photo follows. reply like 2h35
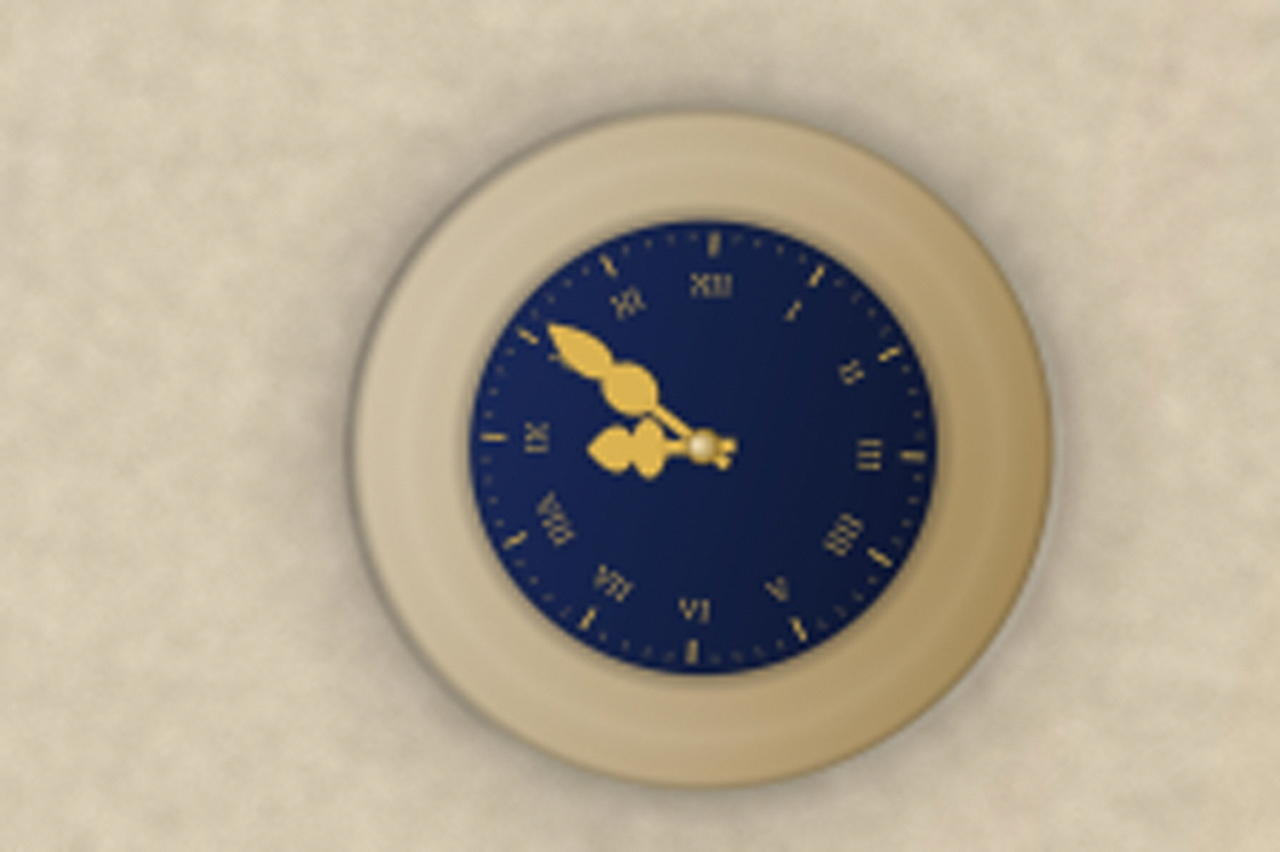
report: 8h51
